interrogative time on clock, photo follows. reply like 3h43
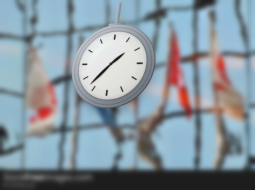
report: 1h37
